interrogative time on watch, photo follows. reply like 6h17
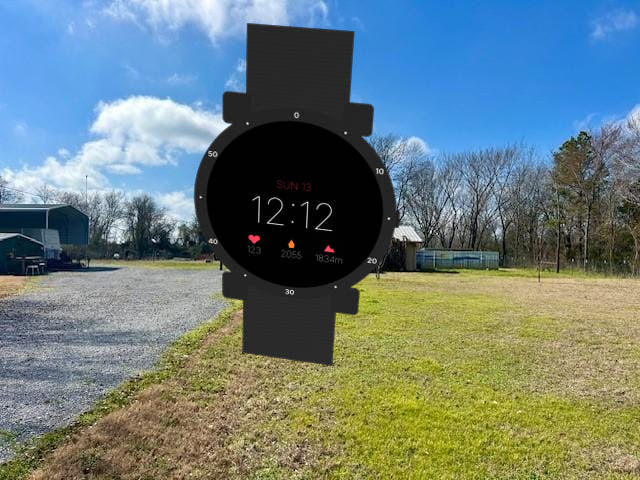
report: 12h12
